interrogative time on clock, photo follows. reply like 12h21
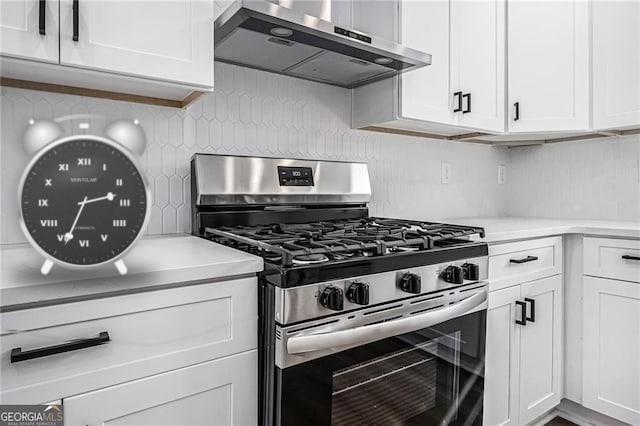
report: 2h34
